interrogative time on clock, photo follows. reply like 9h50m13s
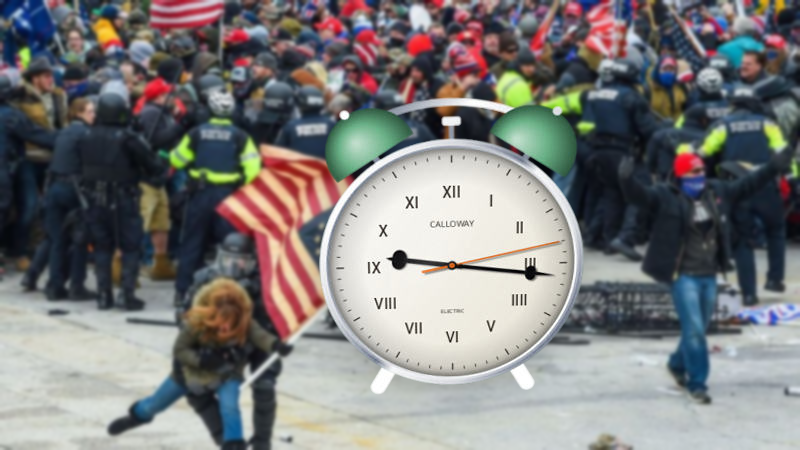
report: 9h16m13s
